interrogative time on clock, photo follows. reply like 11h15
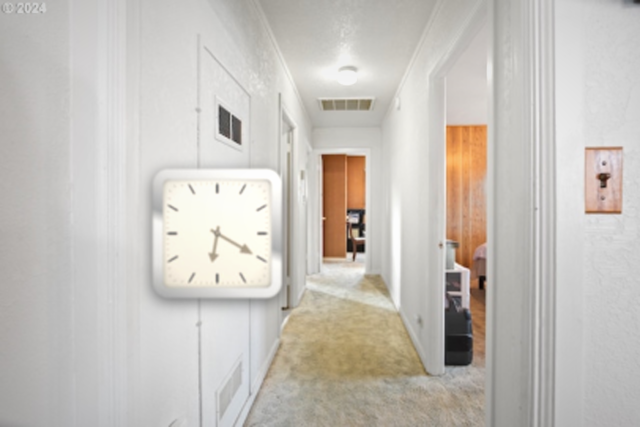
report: 6h20
